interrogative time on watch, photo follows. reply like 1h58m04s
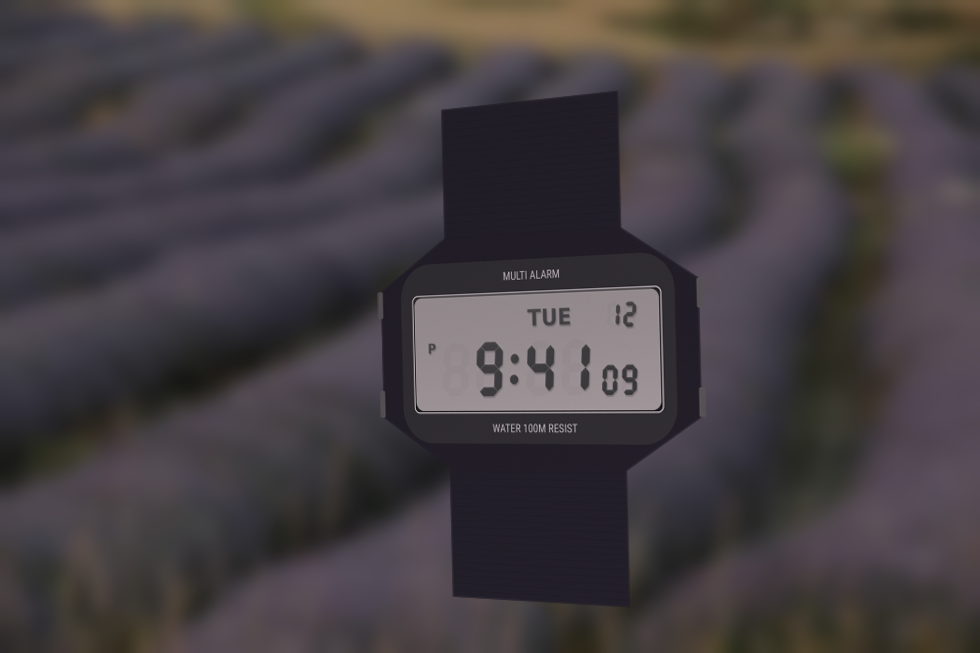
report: 9h41m09s
